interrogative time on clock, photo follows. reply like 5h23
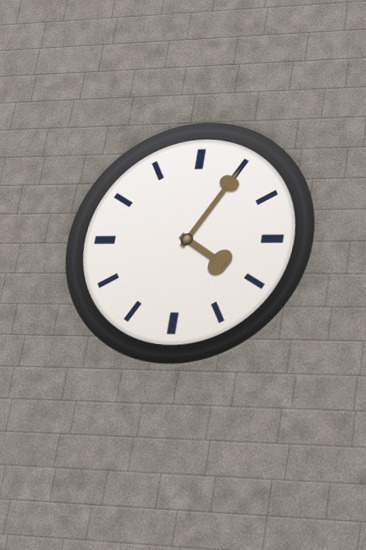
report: 4h05
